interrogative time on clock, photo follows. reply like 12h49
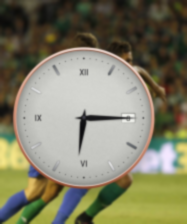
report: 6h15
